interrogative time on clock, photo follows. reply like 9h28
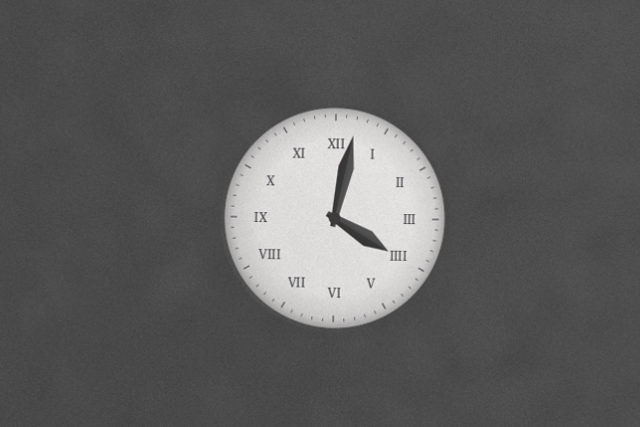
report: 4h02
